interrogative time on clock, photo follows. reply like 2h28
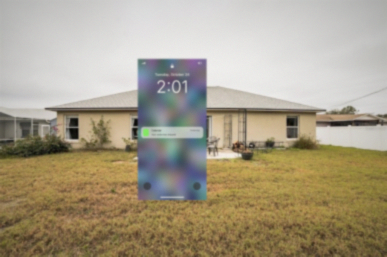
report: 2h01
